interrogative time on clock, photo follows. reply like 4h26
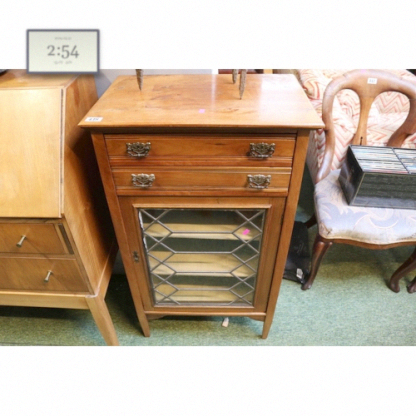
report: 2h54
